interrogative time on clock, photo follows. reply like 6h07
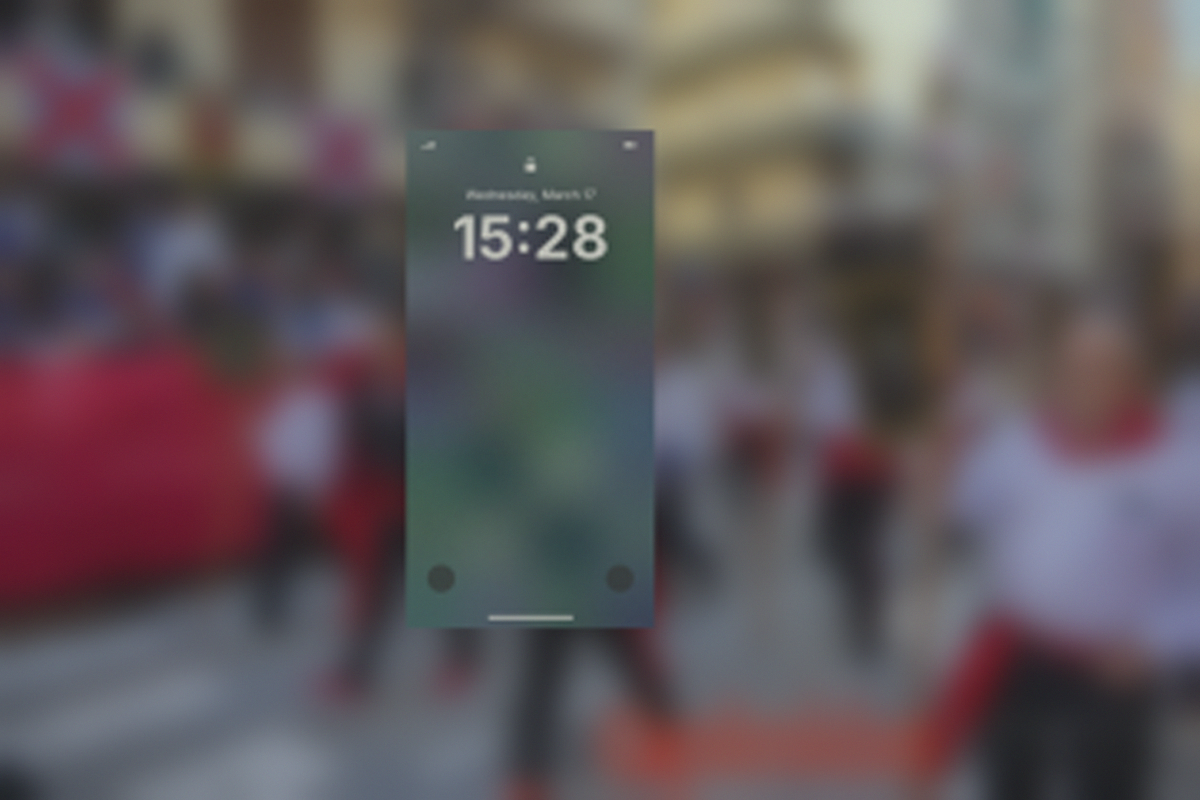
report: 15h28
